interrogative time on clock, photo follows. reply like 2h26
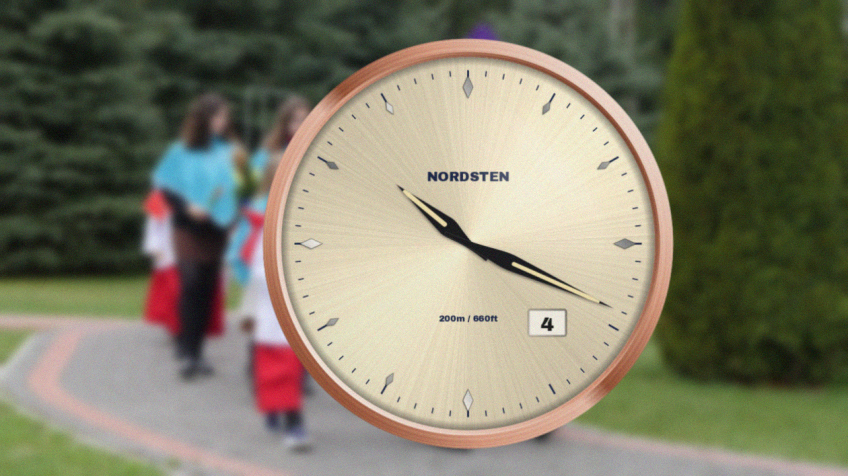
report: 10h19
